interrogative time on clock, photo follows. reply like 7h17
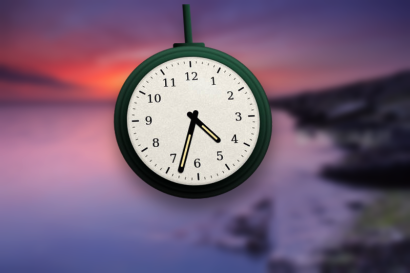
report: 4h33
